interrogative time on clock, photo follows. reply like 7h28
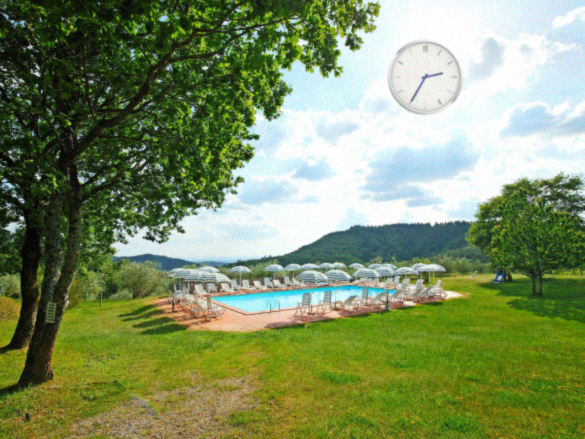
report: 2h35
